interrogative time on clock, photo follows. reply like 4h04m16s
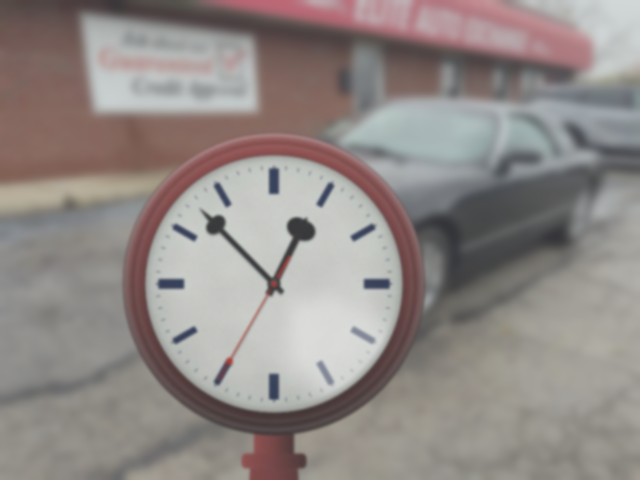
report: 12h52m35s
